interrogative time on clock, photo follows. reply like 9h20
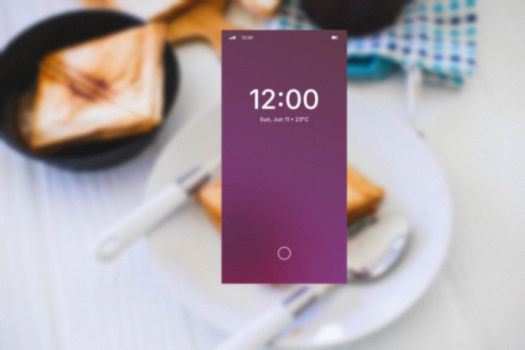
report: 12h00
